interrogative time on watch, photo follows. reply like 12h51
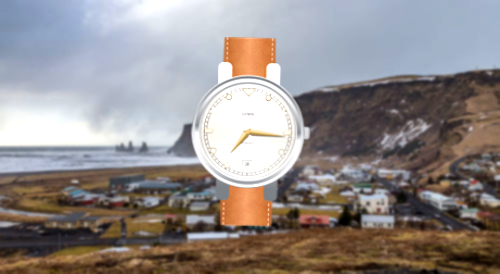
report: 7h16
